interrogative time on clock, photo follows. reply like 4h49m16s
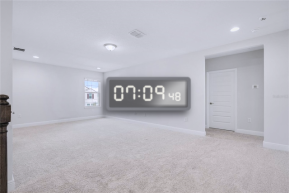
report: 7h09m48s
